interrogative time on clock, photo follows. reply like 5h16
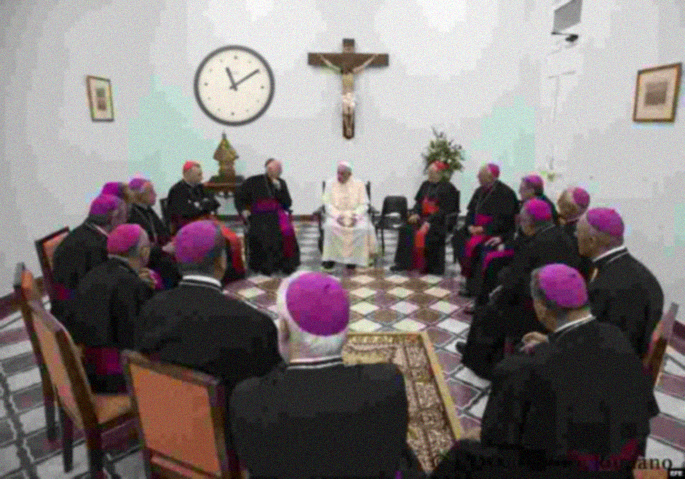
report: 11h09
